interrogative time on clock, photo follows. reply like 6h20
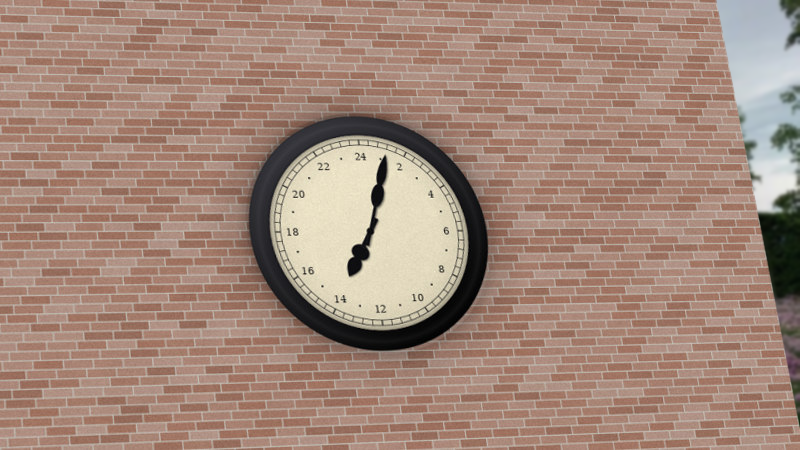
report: 14h03
